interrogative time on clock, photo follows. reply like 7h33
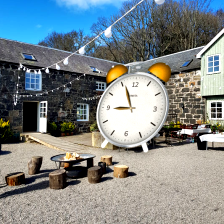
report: 8h56
